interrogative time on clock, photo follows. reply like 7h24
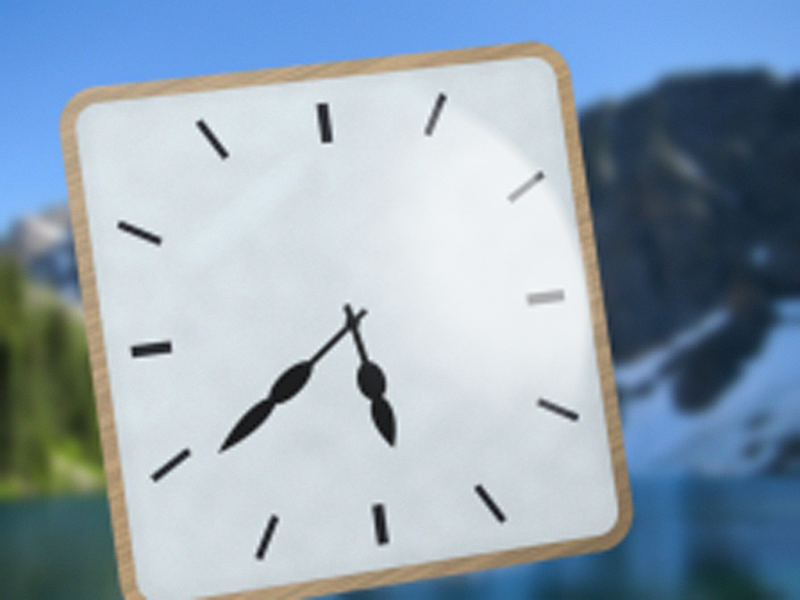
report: 5h39
